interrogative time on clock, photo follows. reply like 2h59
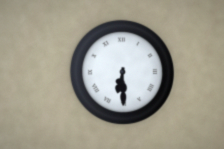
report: 6h30
